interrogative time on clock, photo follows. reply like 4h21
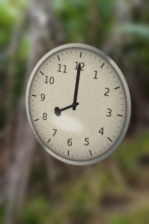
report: 8h00
